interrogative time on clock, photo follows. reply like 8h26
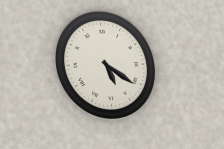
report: 5h21
